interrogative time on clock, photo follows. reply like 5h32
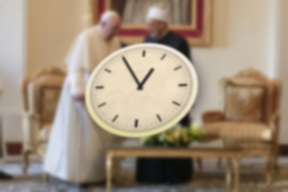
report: 12h55
